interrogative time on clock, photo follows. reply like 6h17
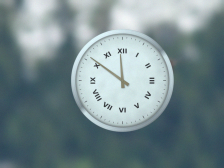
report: 11h51
